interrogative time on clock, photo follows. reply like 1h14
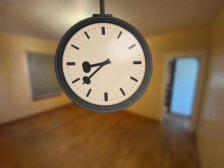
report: 8h38
